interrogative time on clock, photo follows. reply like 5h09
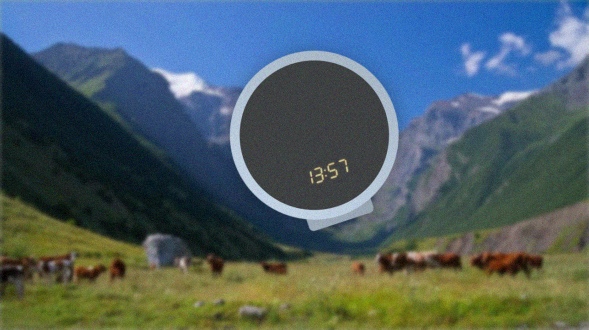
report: 13h57
